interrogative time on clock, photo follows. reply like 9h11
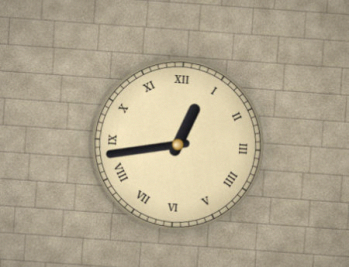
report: 12h43
